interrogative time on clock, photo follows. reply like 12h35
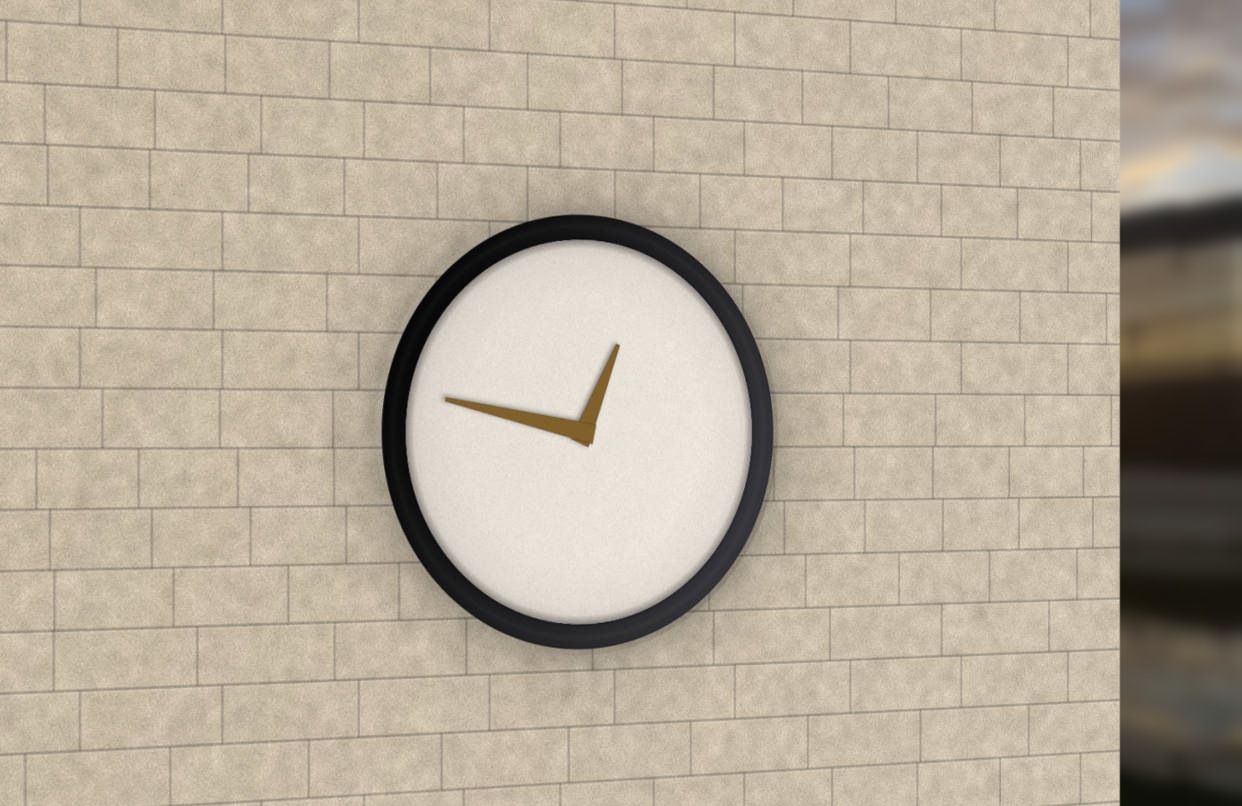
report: 12h47
